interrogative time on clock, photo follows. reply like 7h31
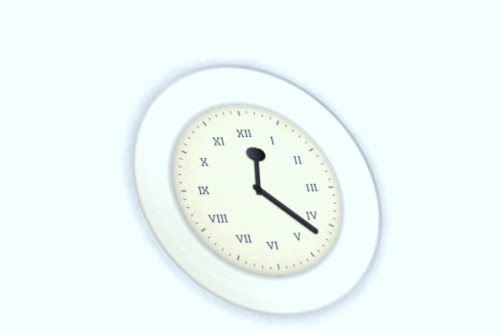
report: 12h22
